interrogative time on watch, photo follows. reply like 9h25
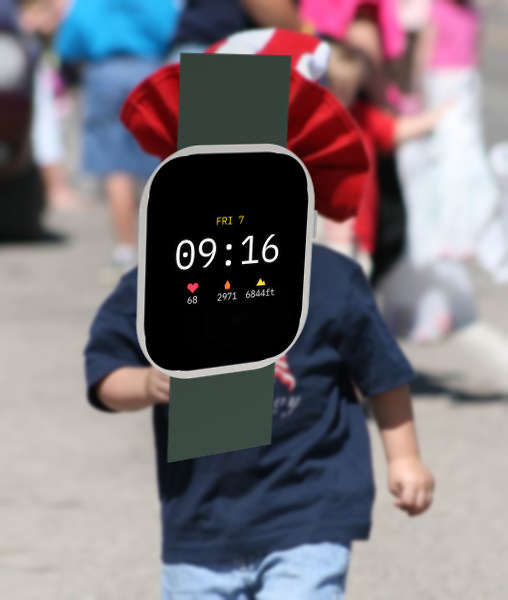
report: 9h16
